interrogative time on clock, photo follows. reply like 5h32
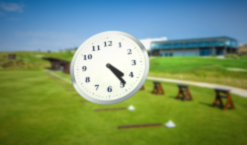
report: 4h24
